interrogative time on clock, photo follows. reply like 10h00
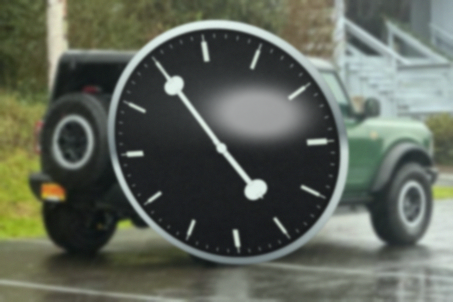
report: 4h55
